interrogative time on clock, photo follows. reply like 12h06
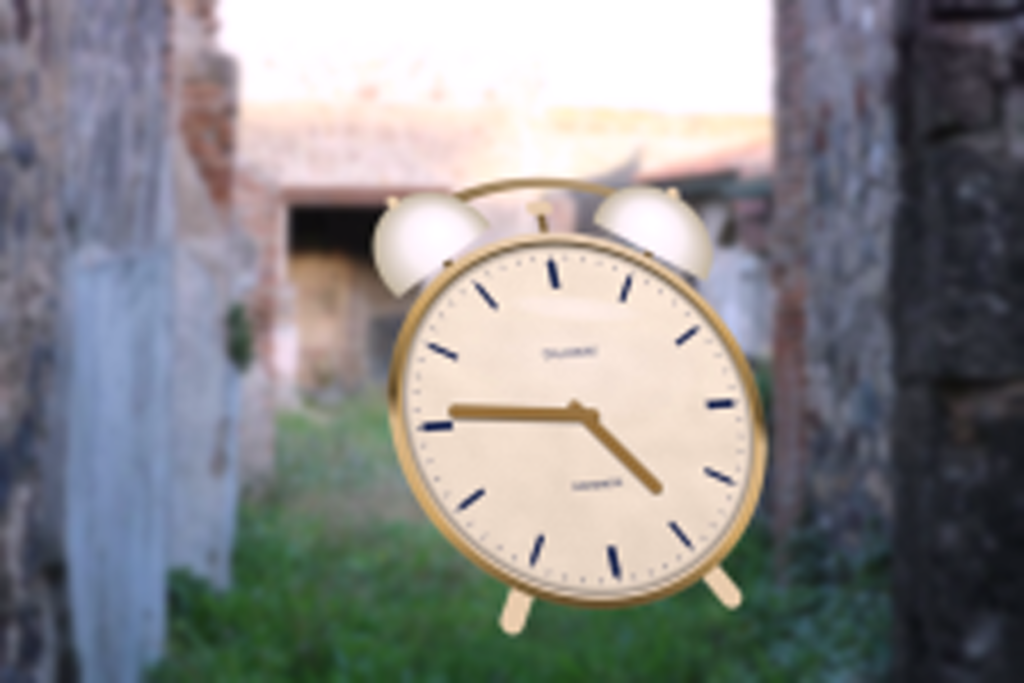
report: 4h46
